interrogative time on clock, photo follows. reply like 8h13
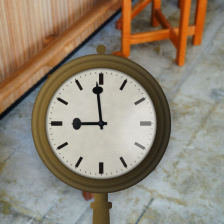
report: 8h59
